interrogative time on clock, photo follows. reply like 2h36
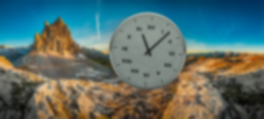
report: 11h07
